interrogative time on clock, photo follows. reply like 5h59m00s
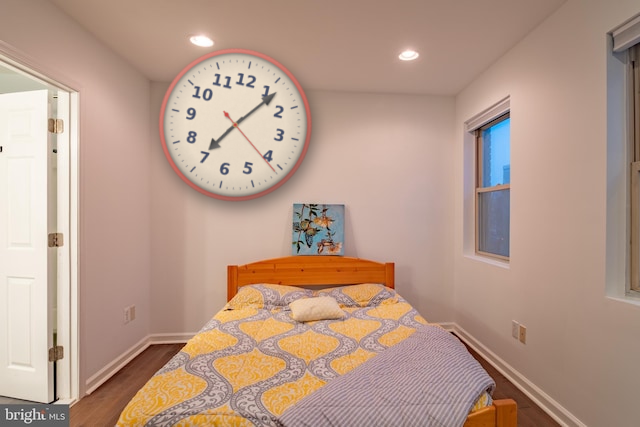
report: 7h06m21s
